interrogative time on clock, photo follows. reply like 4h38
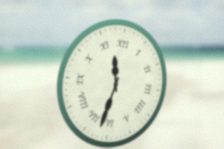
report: 11h32
